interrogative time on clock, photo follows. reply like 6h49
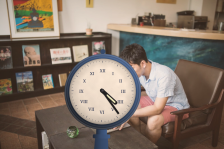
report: 4h24
